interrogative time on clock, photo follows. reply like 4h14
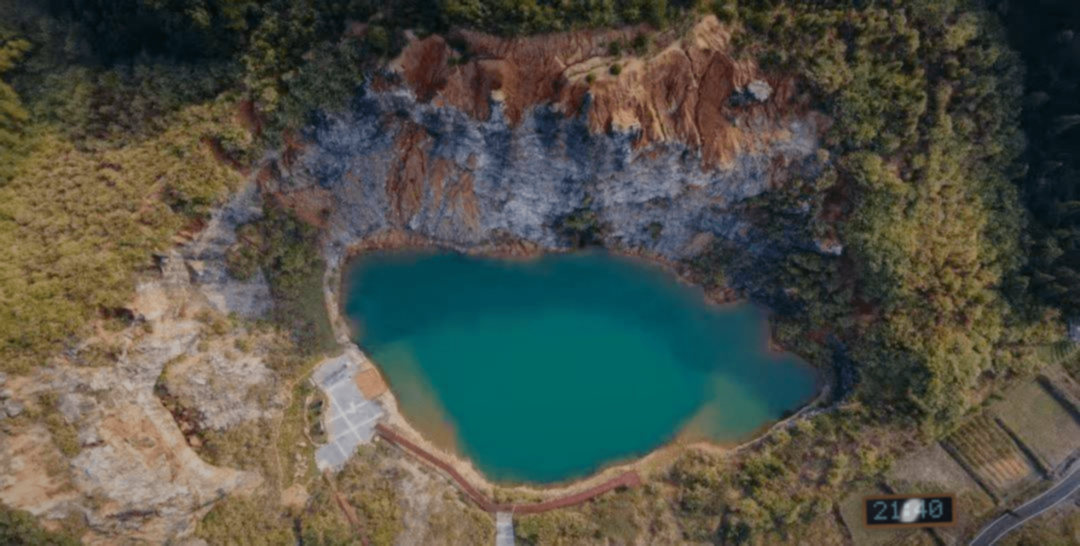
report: 21h40
